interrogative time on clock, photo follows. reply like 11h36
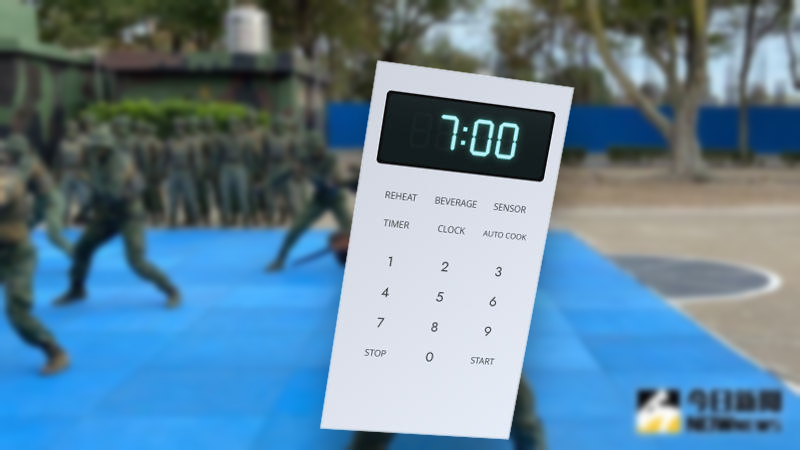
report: 7h00
